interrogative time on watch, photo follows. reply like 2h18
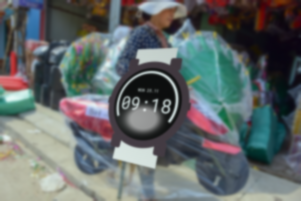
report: 9h18
